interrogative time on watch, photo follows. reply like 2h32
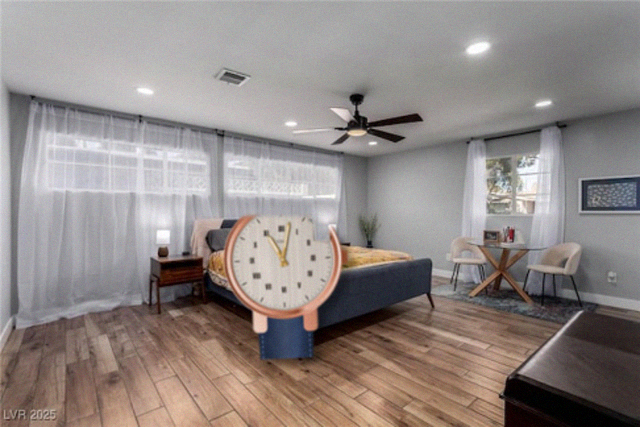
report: 11h02
